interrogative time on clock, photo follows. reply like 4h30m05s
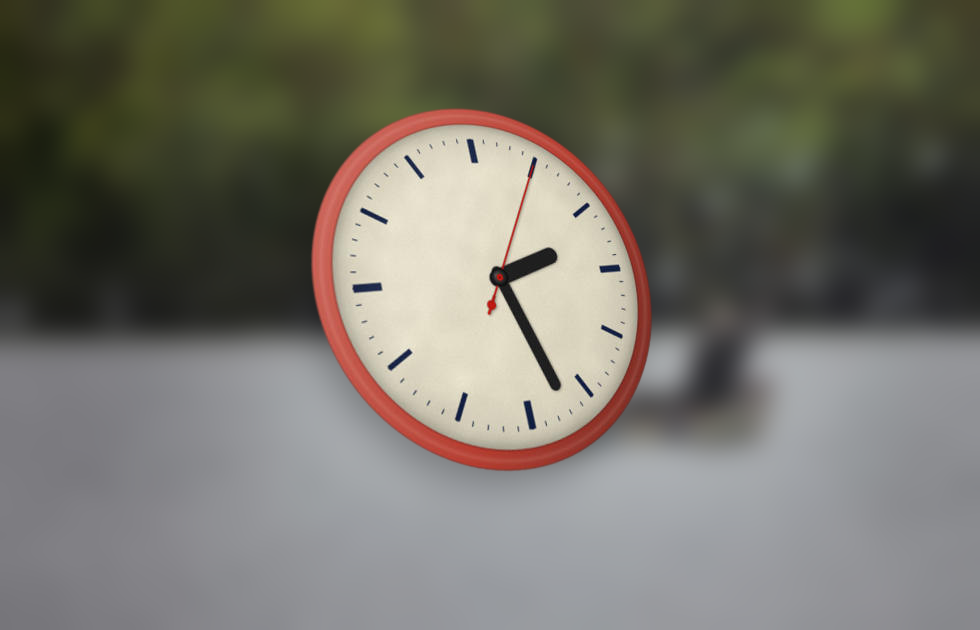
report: 2h27m05s
